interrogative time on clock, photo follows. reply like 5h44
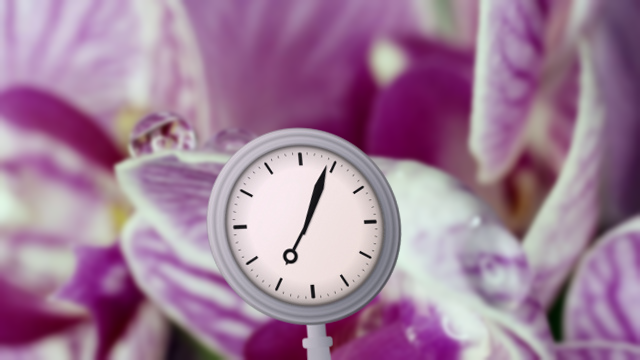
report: 7h04
